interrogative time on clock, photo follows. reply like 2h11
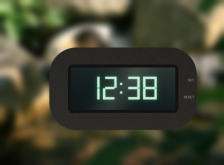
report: 12h38
